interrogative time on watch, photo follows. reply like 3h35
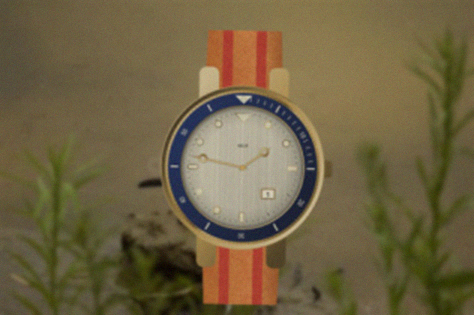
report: 1h47
